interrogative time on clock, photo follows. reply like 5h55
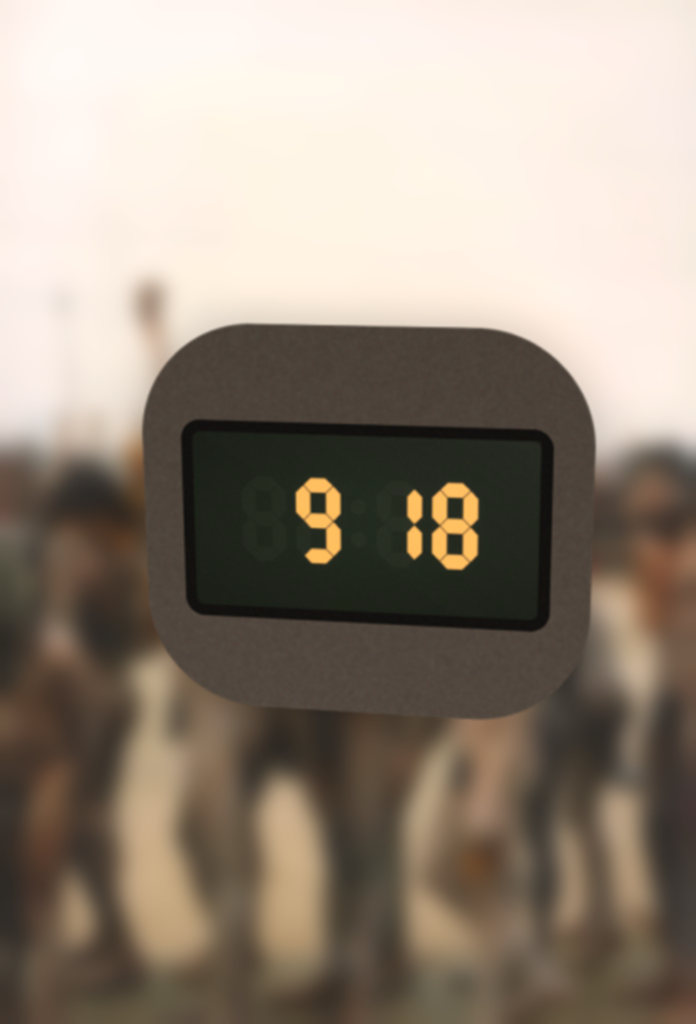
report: 9h18
